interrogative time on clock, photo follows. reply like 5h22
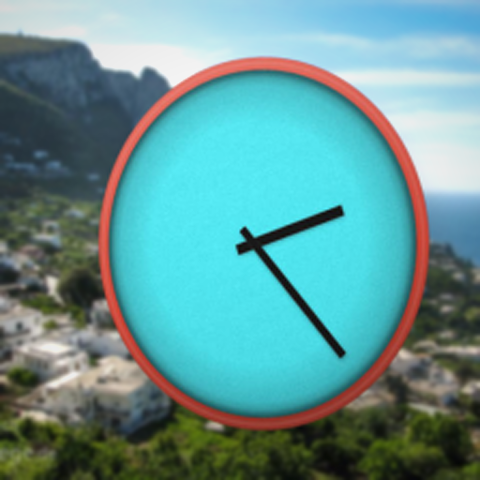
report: 2h23
